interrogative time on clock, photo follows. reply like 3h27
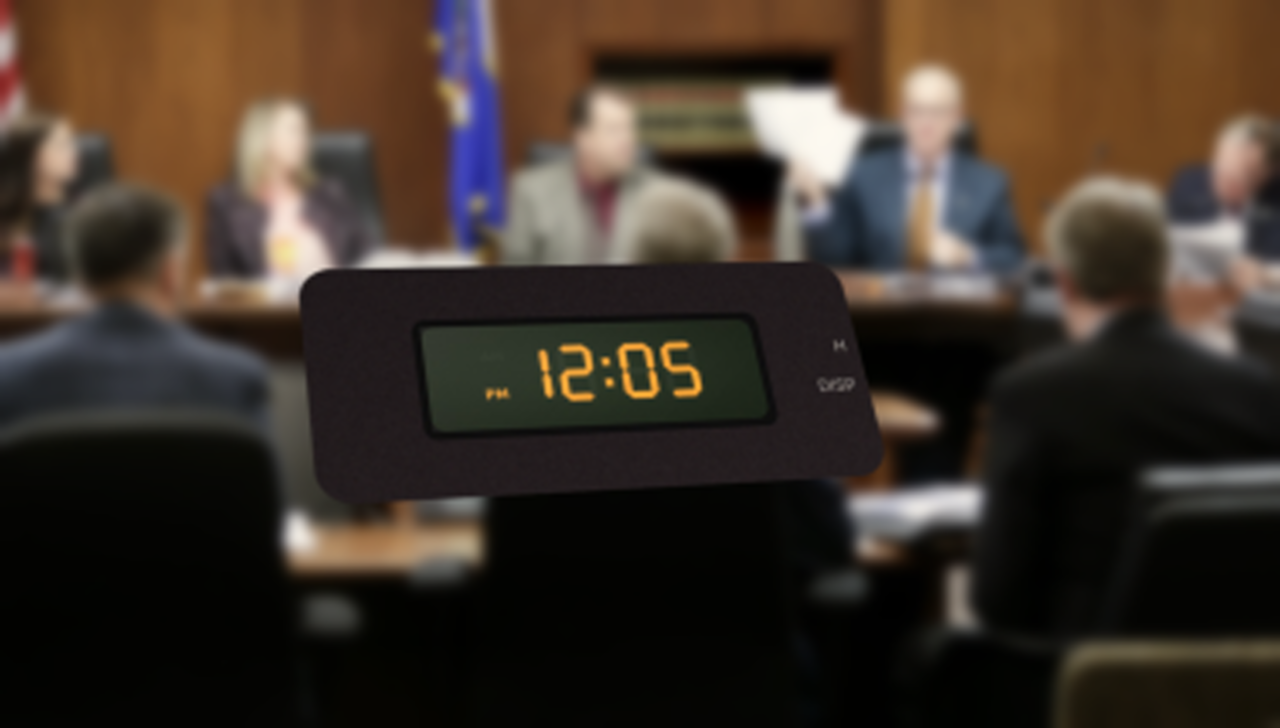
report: 12h05
